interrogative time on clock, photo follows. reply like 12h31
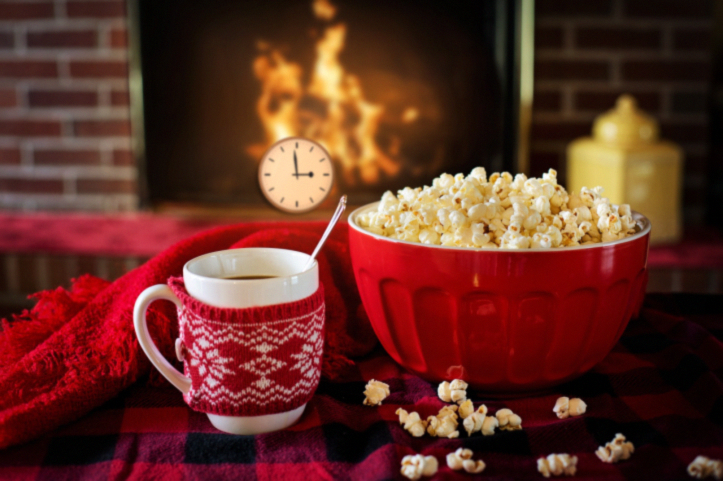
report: 2h59
